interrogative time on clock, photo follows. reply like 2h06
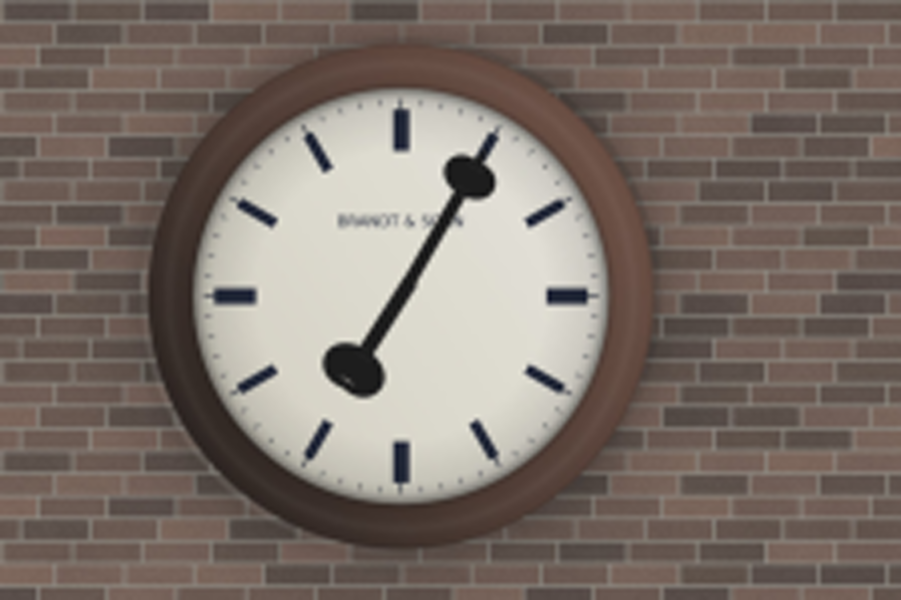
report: 7h05
